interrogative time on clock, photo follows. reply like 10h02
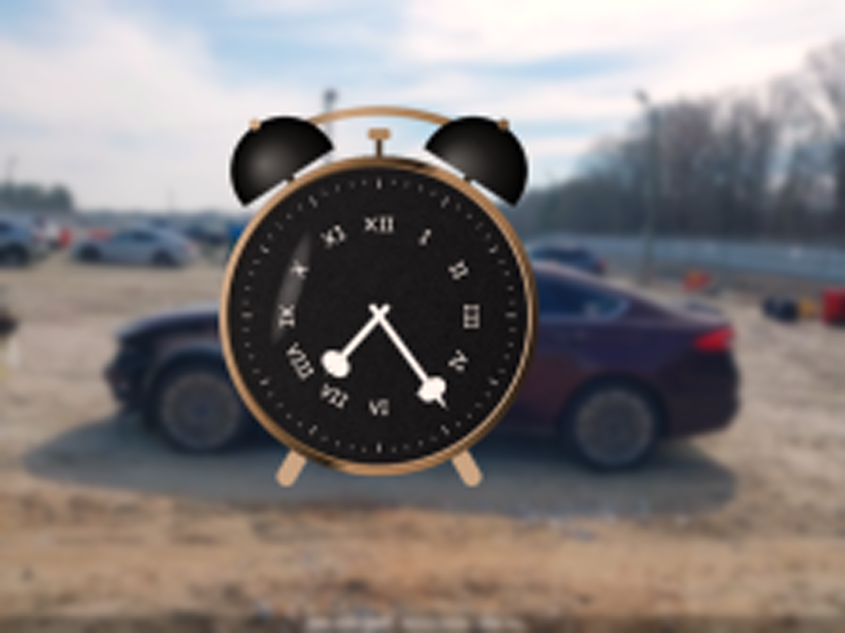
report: 7h24
